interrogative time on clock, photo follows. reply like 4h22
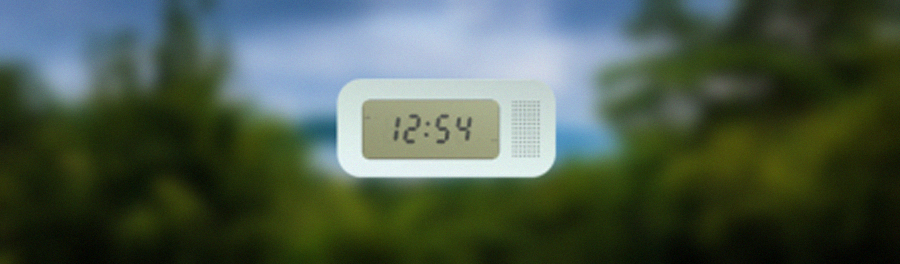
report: 12h54
